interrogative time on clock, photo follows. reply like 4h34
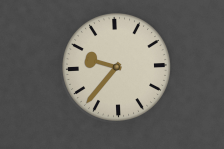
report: 9h37
